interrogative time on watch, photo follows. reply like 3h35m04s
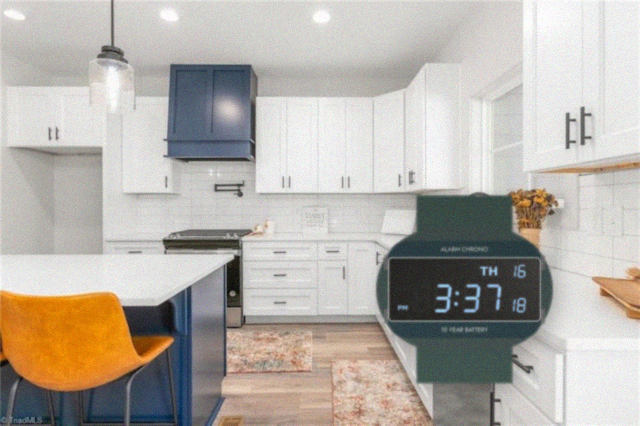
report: 3h37m18s
